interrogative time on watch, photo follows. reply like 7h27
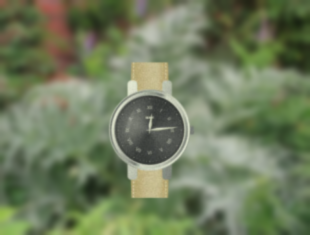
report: 12h14
